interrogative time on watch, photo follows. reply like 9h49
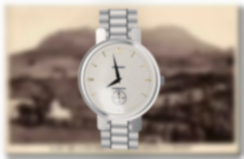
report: 7h58
